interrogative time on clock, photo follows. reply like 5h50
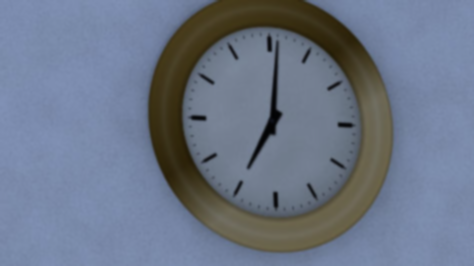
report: 7h01
